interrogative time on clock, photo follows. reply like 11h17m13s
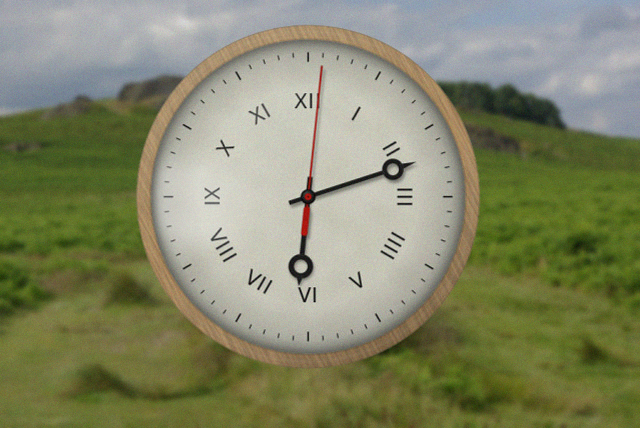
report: 6h12m01s
